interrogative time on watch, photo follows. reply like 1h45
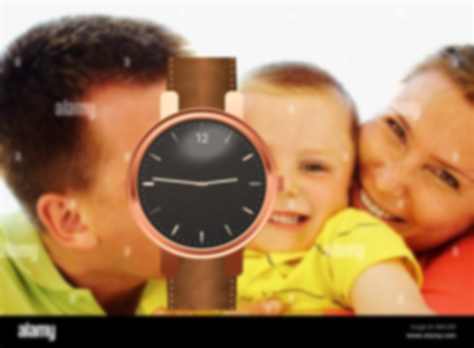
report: 2h46
